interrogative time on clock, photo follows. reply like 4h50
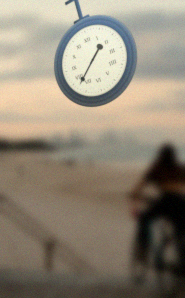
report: 1h38
